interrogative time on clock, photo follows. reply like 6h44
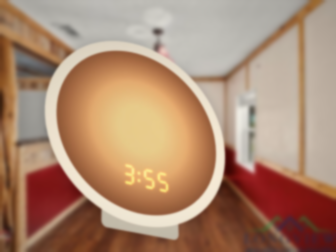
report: 3h55
